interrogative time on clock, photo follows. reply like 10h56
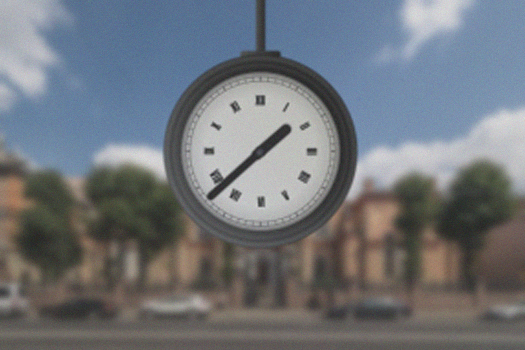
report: 1h38
